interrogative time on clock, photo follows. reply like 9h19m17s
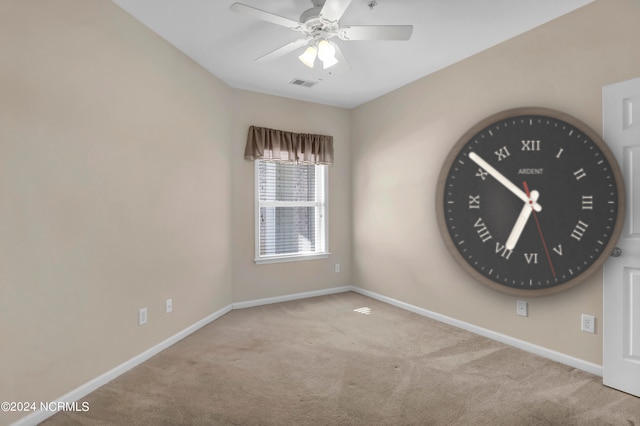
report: 6h51m27s
